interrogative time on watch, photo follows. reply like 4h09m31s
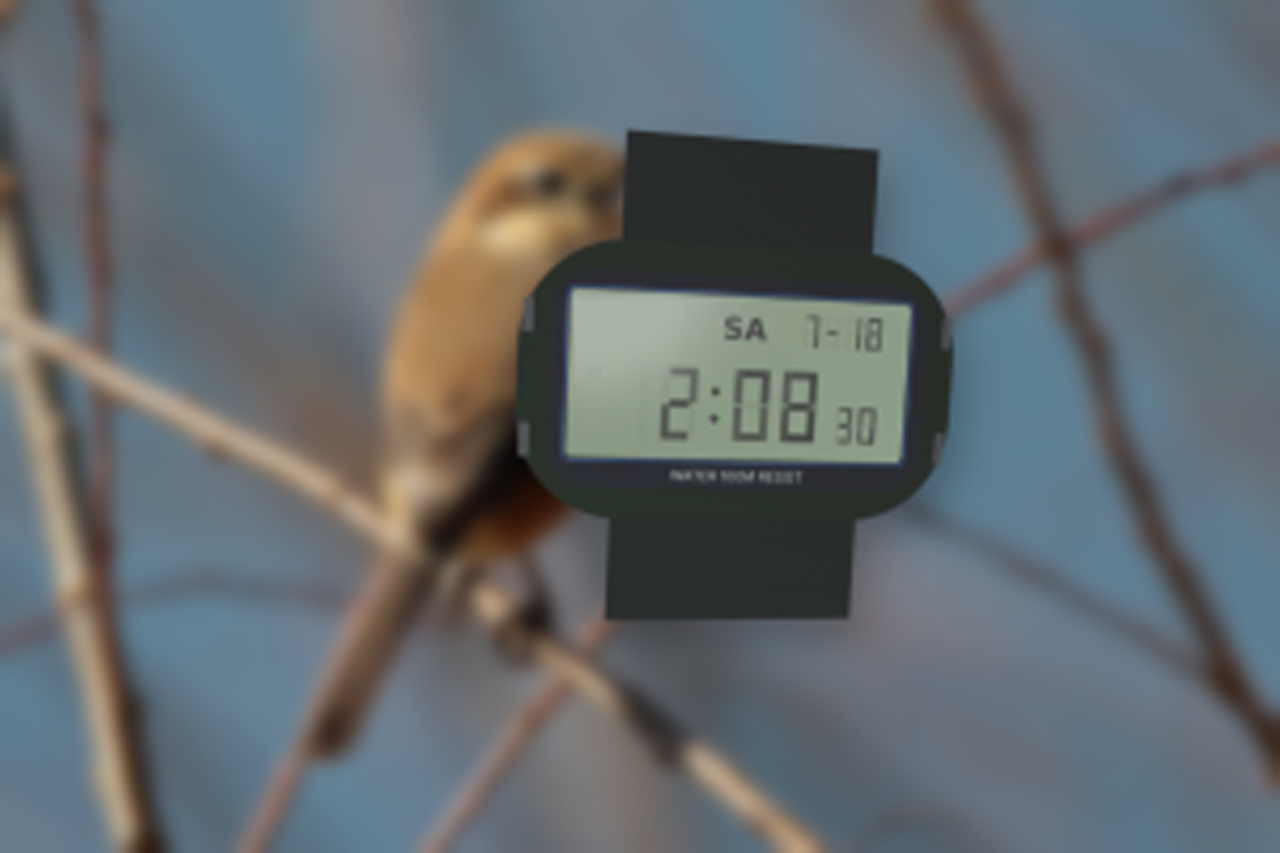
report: 2h08m30s
